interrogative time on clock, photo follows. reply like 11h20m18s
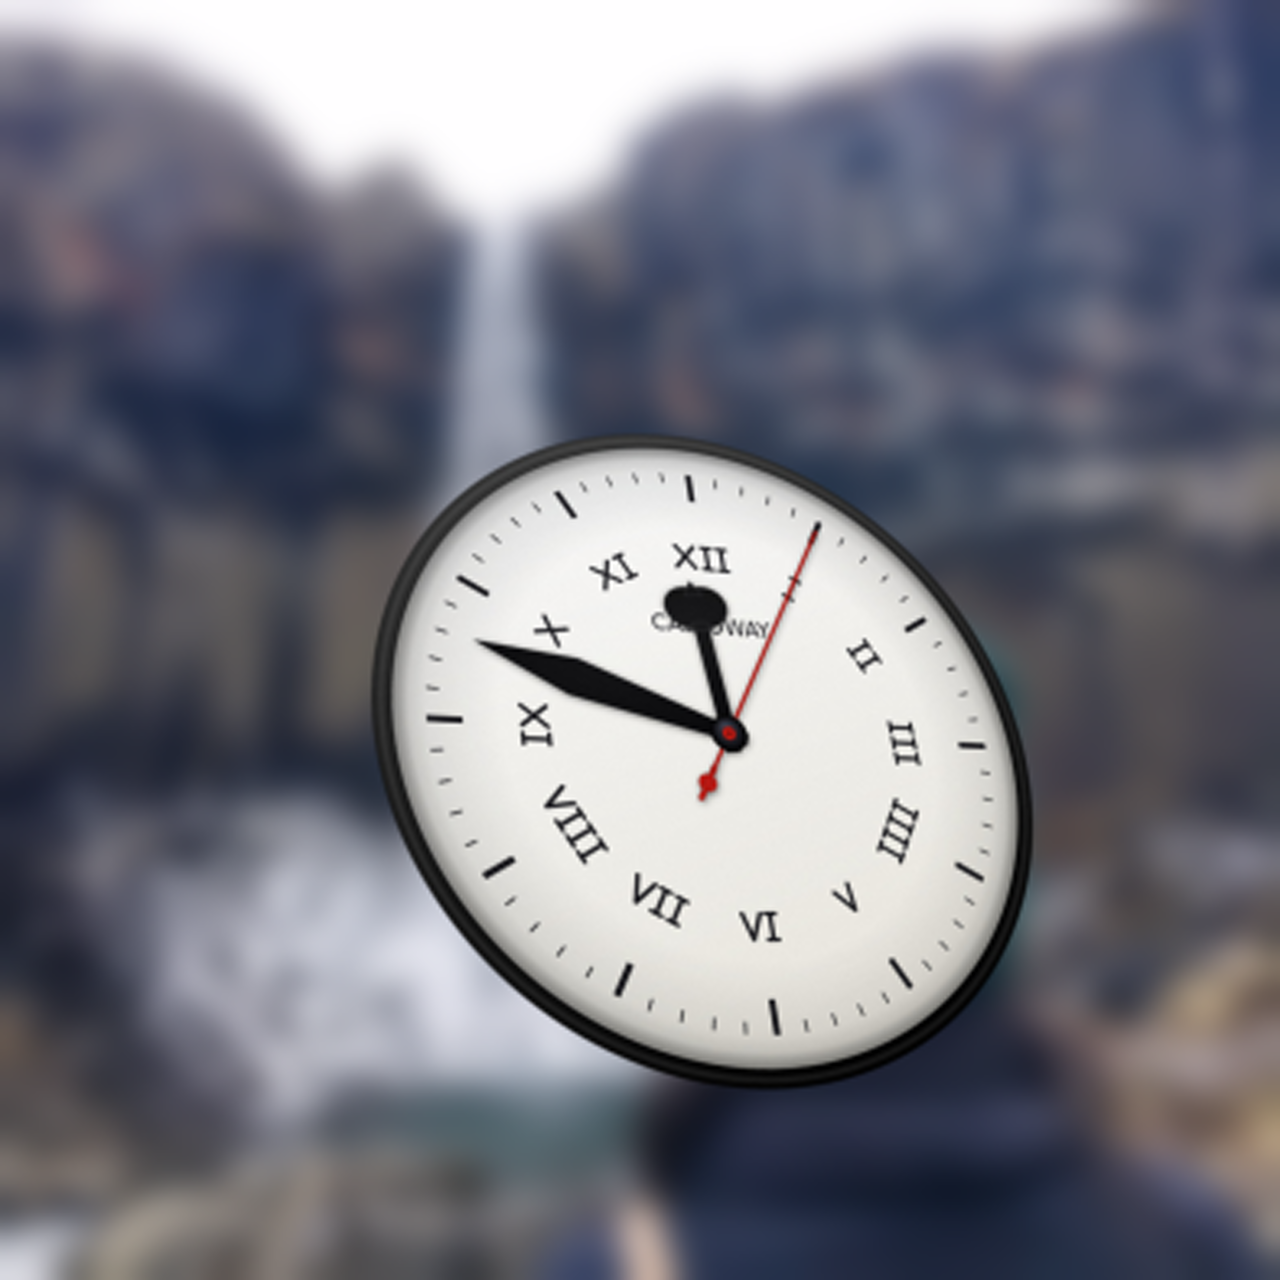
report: 11h48m05s
